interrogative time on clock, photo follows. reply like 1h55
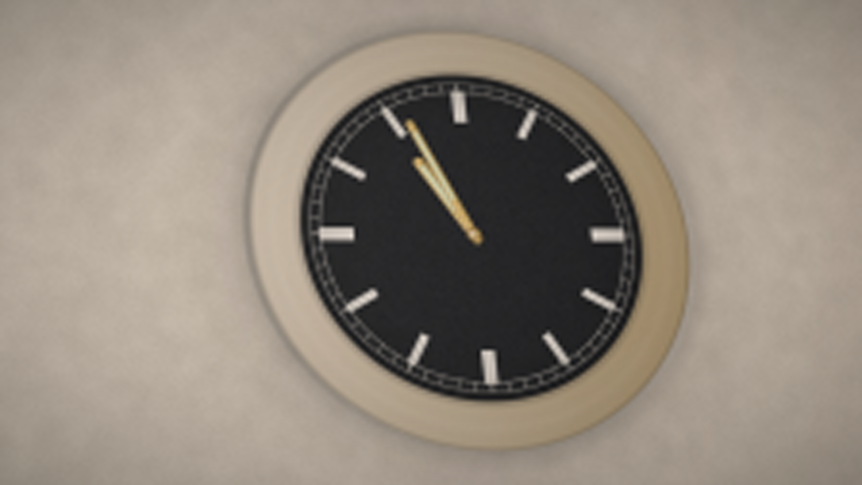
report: 10h56
